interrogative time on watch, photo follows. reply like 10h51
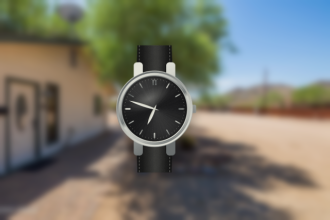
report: 6h48
